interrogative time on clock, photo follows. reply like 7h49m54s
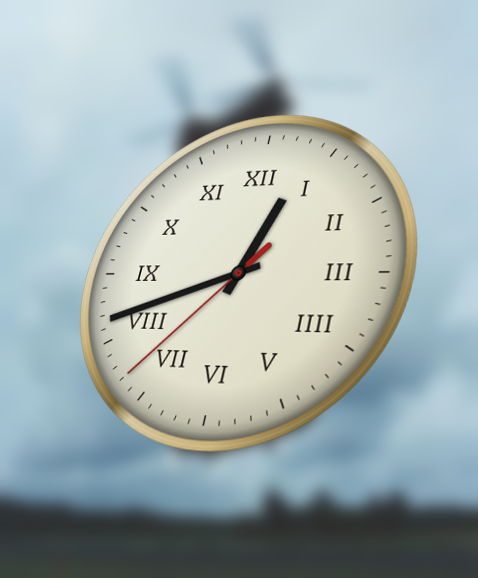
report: 12h41m37s
